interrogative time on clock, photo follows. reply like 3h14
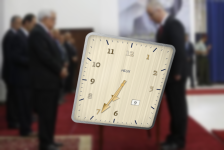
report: 6h34
